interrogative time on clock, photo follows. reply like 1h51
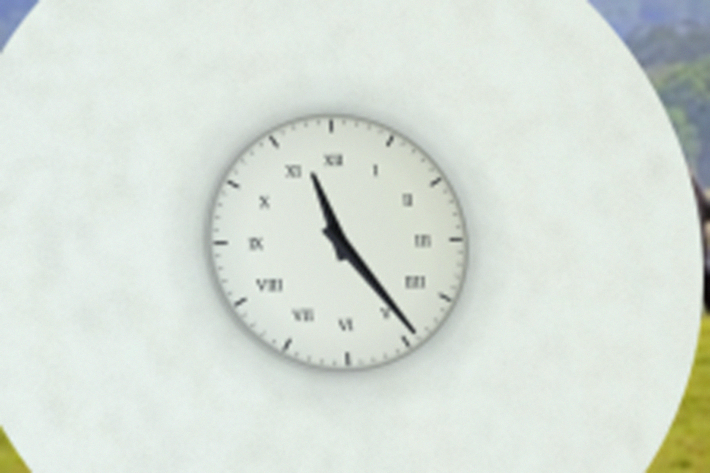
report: 11h24
